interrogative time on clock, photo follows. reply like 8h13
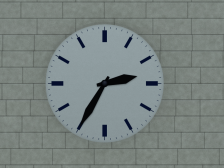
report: 2h35
